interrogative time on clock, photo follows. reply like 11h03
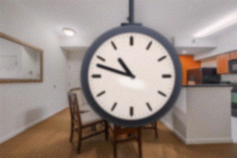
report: 10h48
